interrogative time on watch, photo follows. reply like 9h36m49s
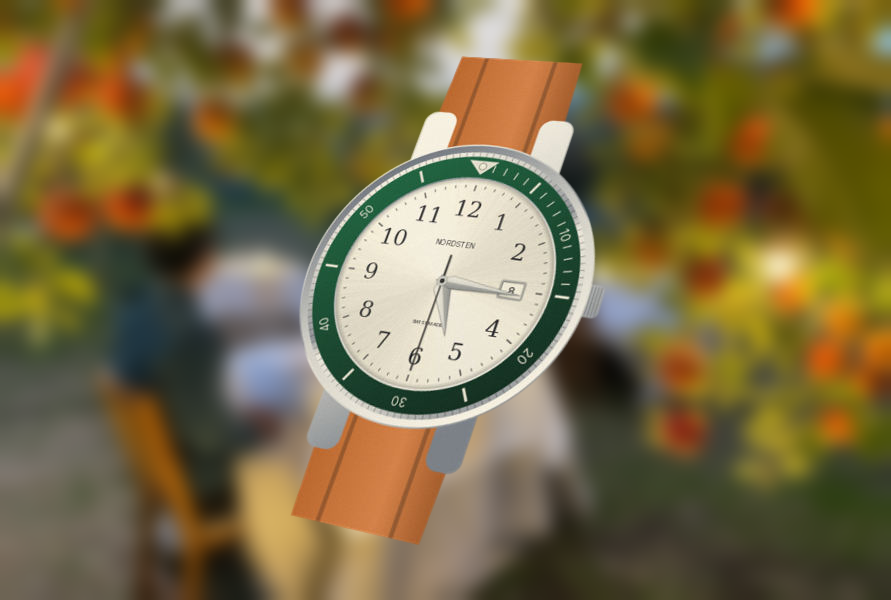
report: 5h15m30s
